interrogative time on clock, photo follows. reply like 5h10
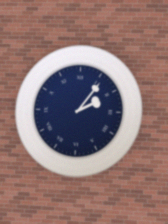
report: 2h06
